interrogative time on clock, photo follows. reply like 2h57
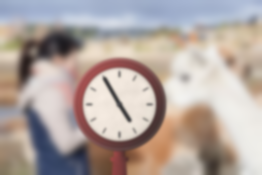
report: 4h55
